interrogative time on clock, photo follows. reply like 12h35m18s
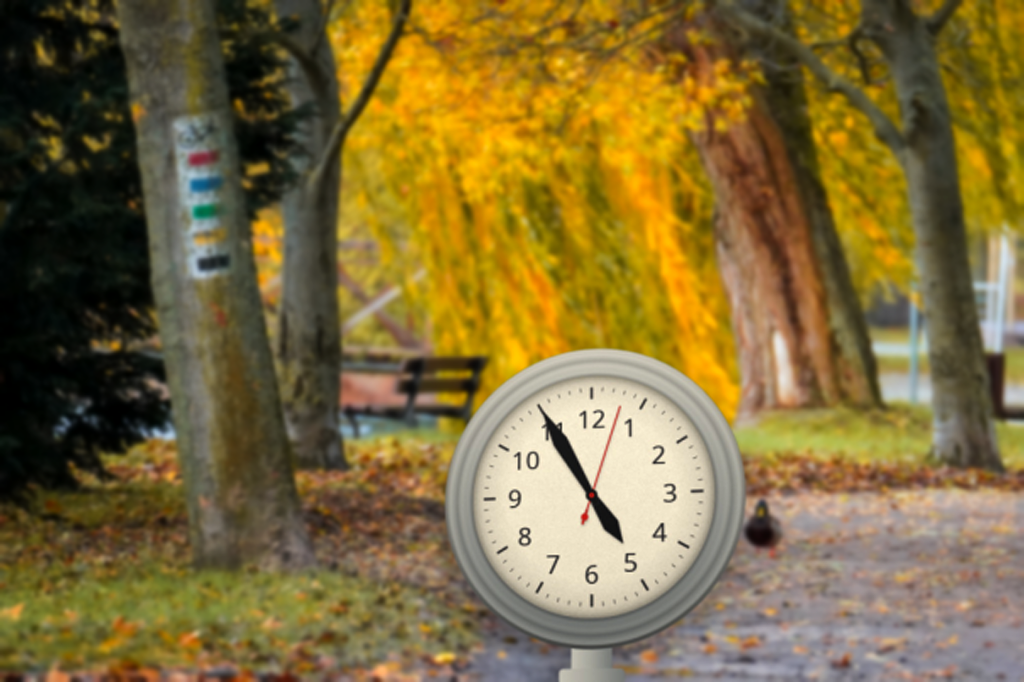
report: 4h55m03s
